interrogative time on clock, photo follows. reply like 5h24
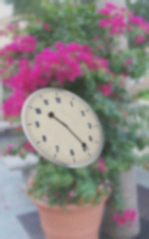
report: 10h24
